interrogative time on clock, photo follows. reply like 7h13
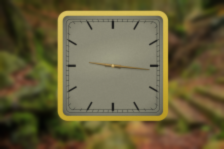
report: 9h16
